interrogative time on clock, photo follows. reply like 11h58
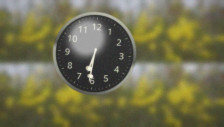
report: 6h31
